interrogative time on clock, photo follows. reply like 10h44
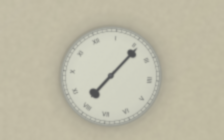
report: 8h11
